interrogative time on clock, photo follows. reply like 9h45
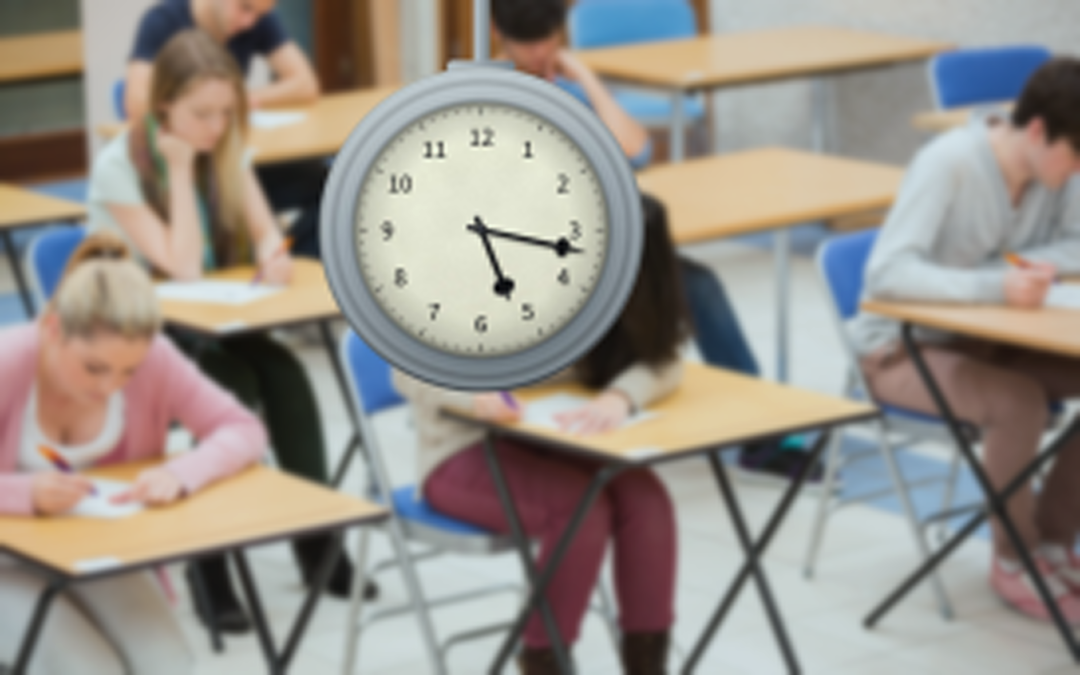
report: 5h17
